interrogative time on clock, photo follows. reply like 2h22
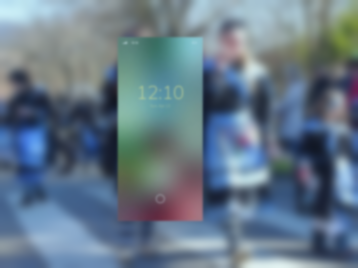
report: 12h10
